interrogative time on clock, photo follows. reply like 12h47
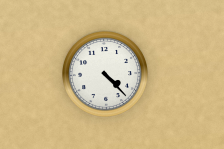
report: 4h23
